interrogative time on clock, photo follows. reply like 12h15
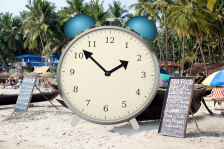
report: 1h52
